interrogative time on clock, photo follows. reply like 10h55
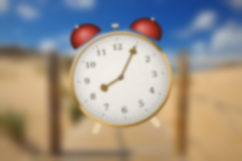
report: 8h05
